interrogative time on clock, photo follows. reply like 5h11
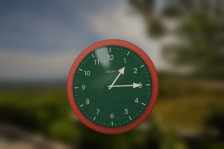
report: 1h15
